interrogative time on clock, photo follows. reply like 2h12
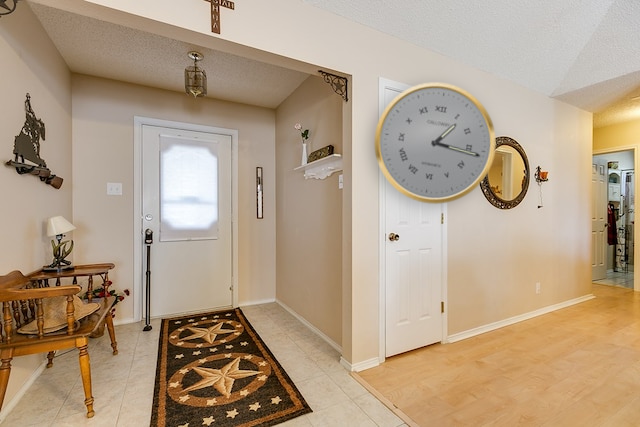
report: 1h16
